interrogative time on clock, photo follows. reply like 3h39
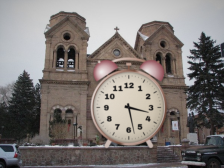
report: 3h28
